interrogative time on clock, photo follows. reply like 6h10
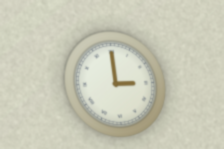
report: 3h00
